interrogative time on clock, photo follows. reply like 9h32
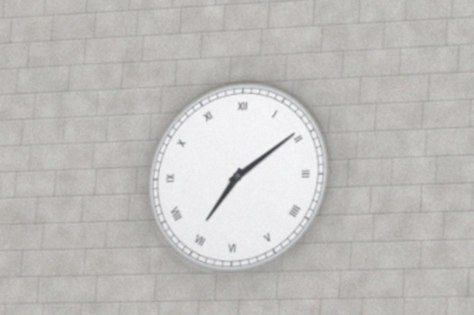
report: 7h09
